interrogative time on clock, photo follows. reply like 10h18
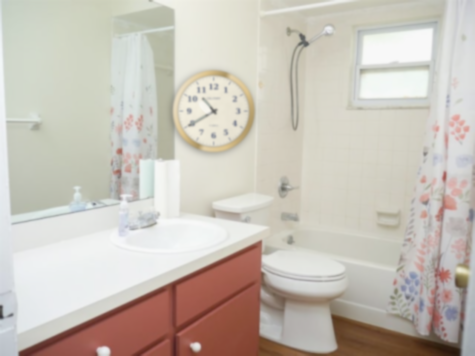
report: 10h40
